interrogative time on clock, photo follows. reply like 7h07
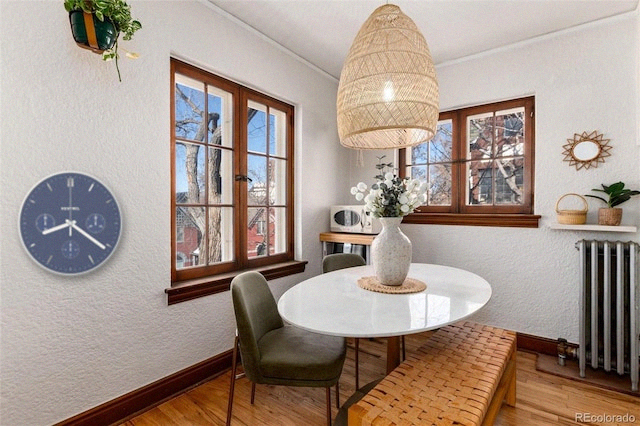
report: 8h21
